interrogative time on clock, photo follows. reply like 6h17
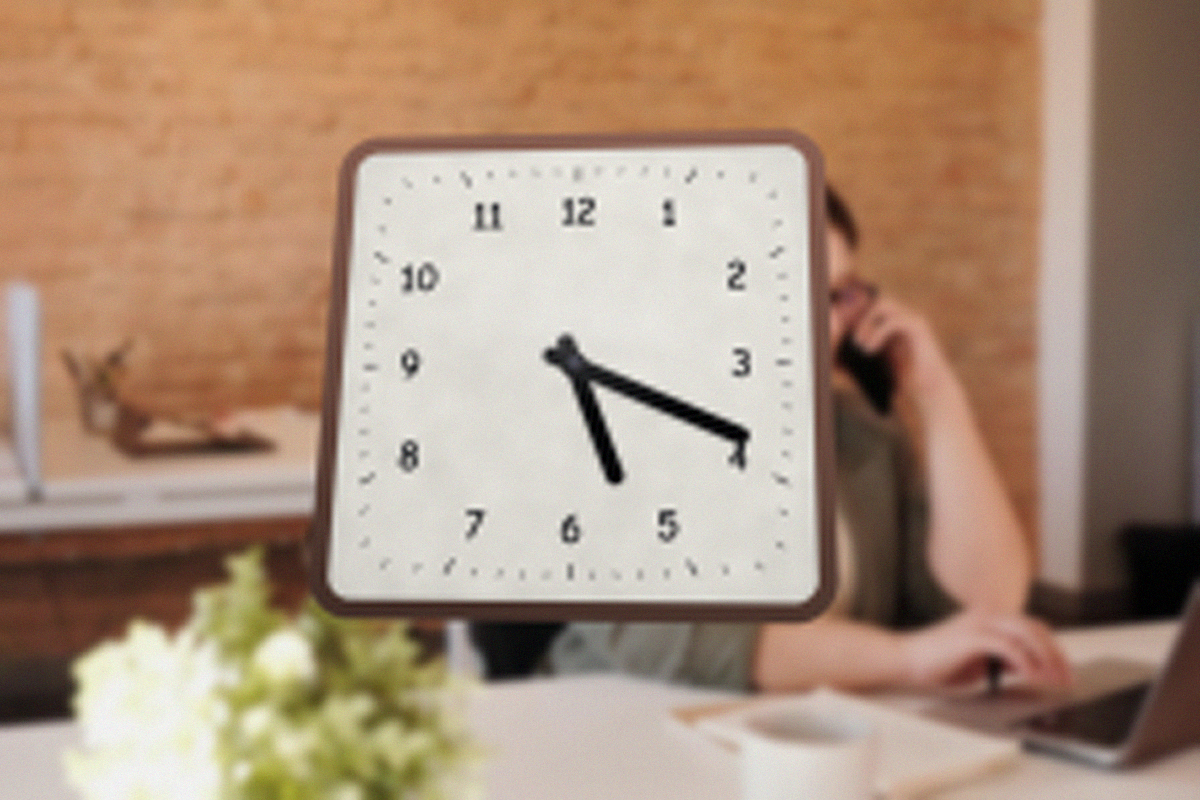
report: 5h19
